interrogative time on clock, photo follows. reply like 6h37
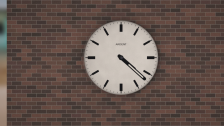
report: 4h22
